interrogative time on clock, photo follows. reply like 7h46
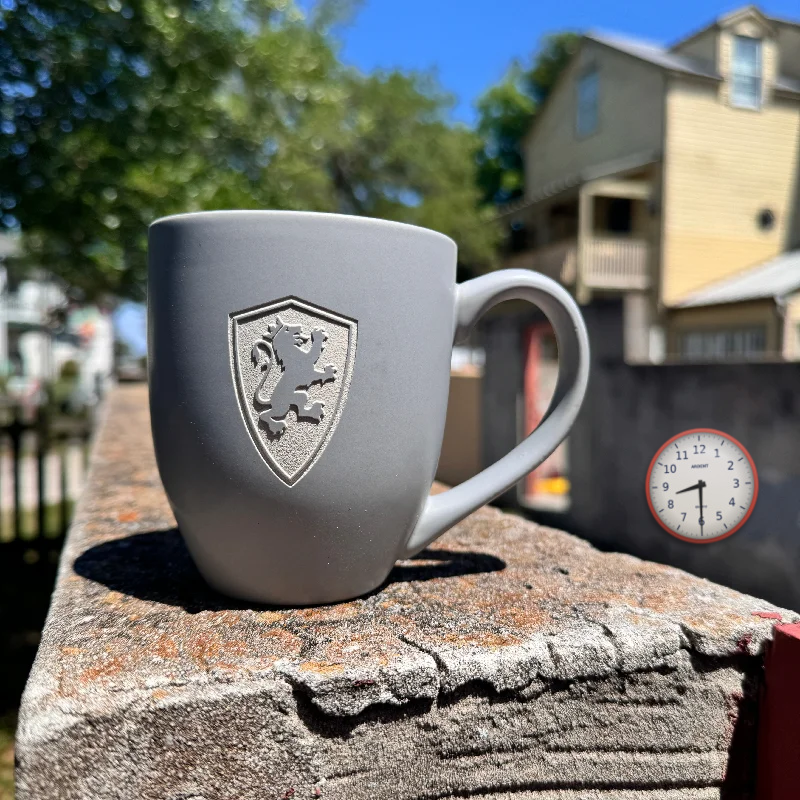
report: 8h30
